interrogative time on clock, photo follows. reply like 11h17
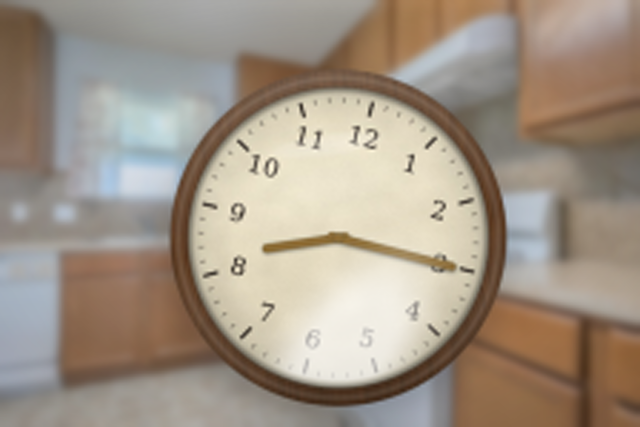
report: 8h15
